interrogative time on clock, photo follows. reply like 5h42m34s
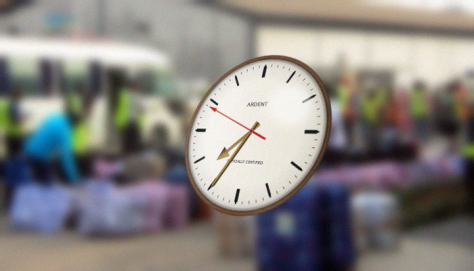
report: 7h34m49s
